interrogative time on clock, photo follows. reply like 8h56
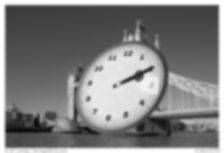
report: 2h10
